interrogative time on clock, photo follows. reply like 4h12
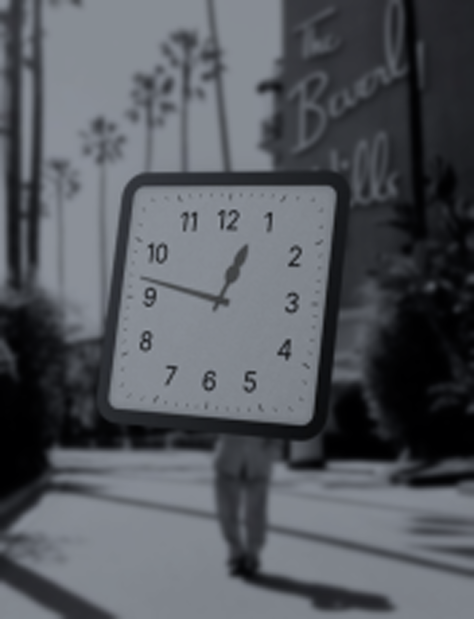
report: 12h47
